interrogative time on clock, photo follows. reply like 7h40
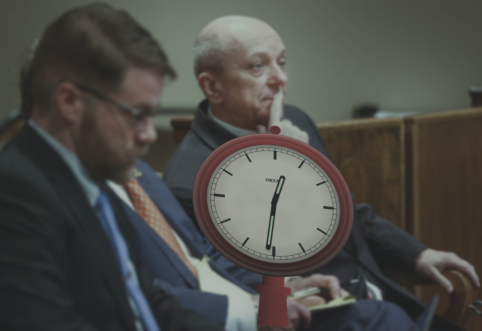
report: 12h31
